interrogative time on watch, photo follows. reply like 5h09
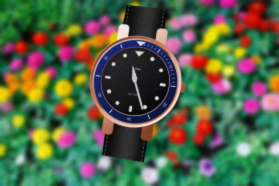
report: 11h26
